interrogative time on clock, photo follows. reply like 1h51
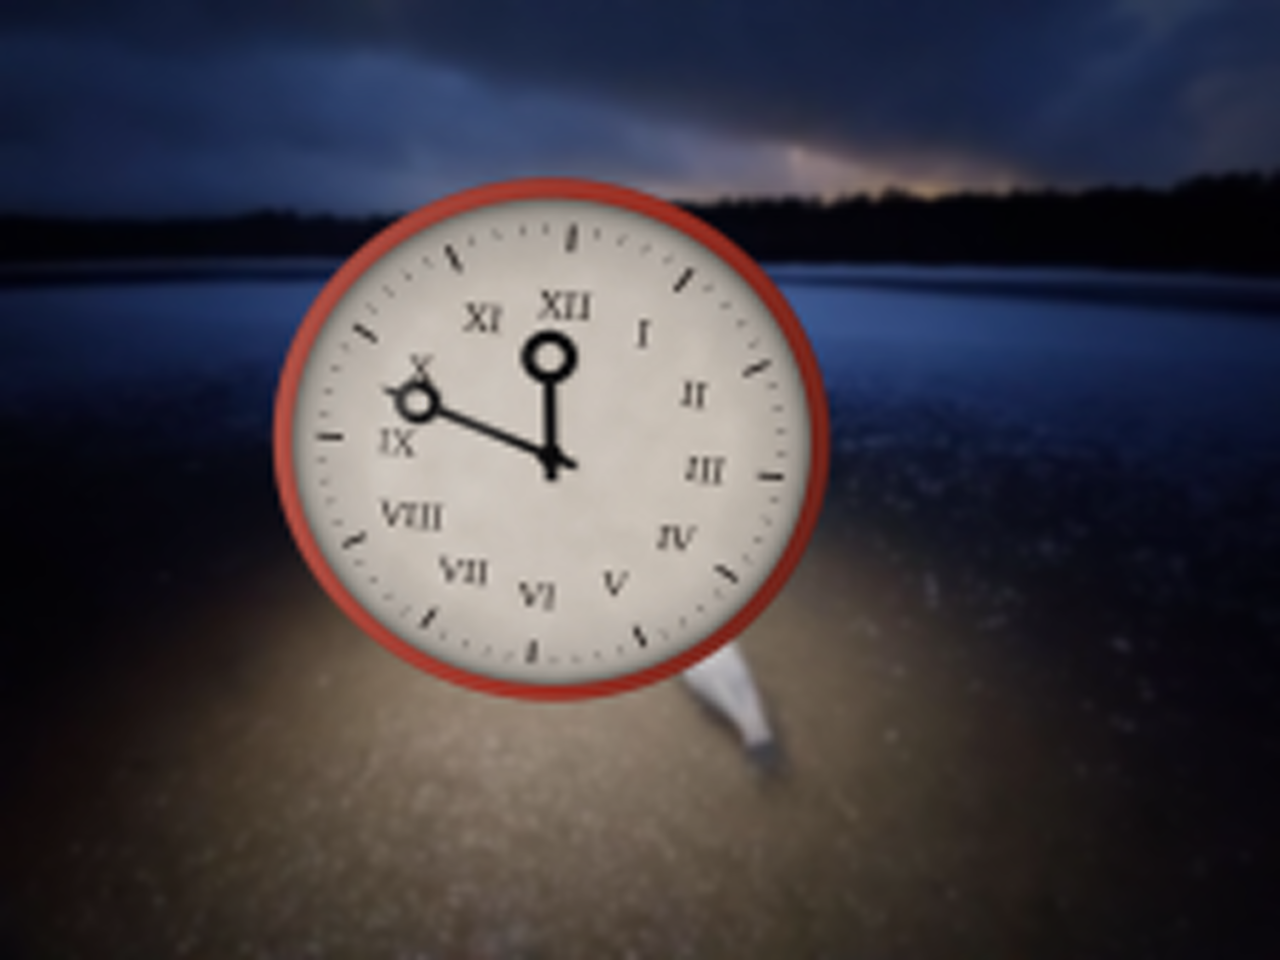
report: 11h48
